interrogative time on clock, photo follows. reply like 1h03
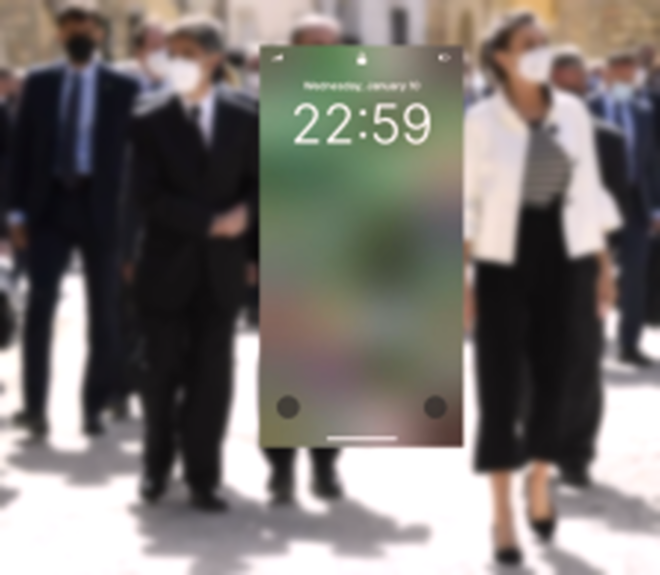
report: 22h59
